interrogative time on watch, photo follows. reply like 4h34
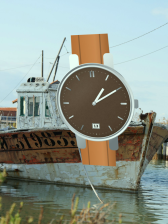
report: 1h10
